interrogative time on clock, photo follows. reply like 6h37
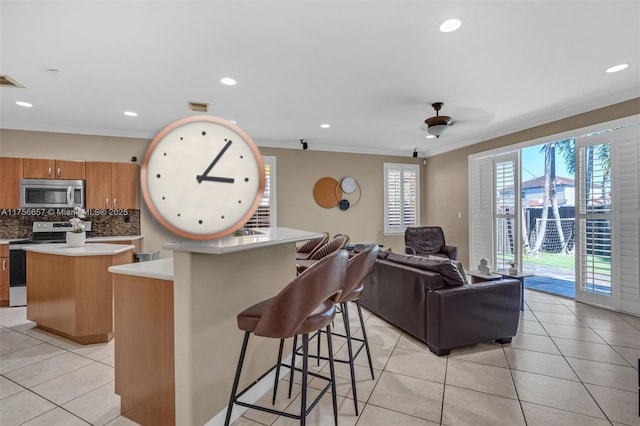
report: 3h06
